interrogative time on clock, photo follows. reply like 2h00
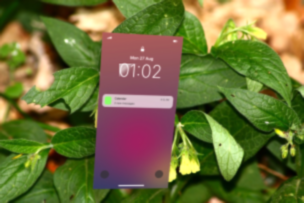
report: 1h02
